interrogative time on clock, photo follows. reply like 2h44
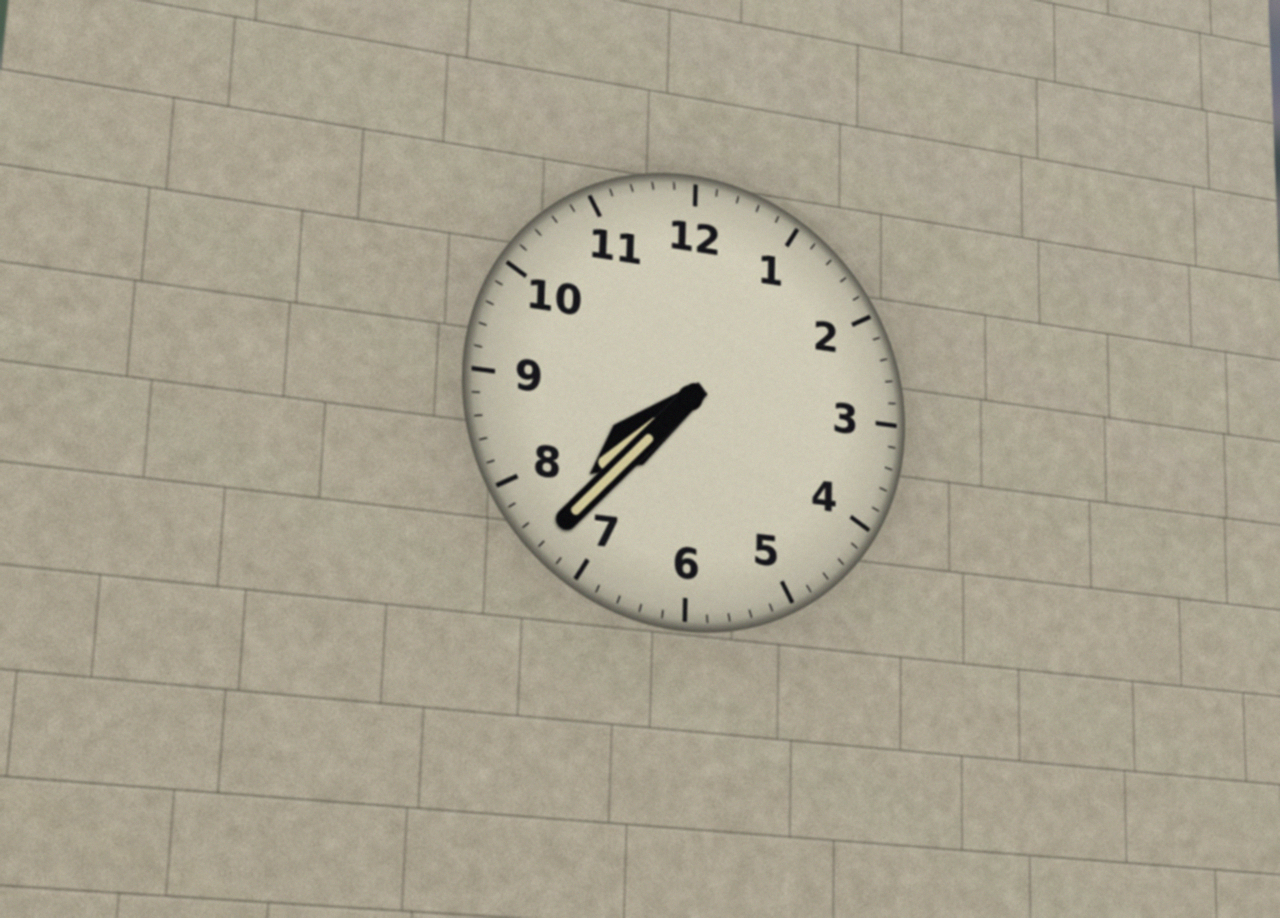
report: 7h37
